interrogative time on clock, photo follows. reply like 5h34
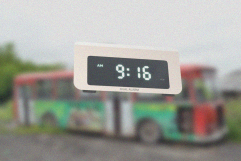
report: 9h16
